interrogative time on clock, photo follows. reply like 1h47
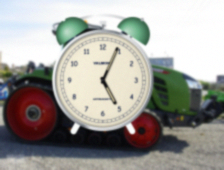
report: 5h04
